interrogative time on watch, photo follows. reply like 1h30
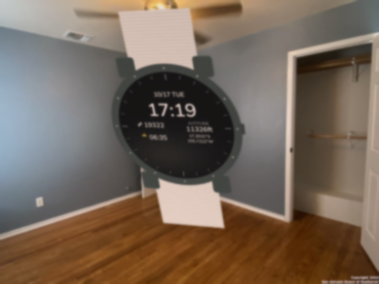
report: 17h19
